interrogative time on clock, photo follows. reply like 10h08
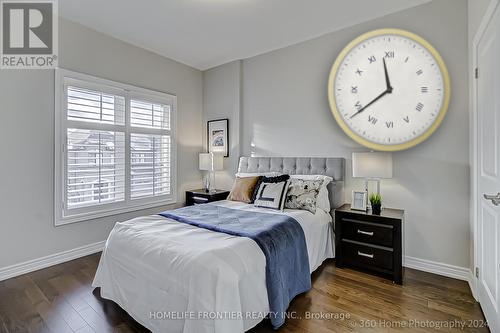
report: 11h39
